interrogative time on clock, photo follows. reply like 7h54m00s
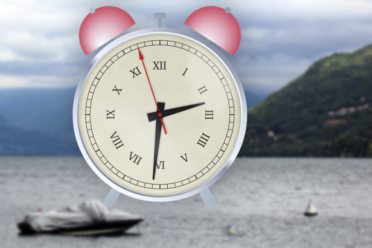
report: 2h30m57s
